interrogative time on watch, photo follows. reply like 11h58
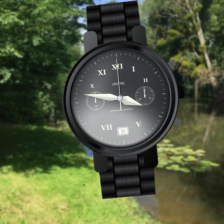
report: 3h47
